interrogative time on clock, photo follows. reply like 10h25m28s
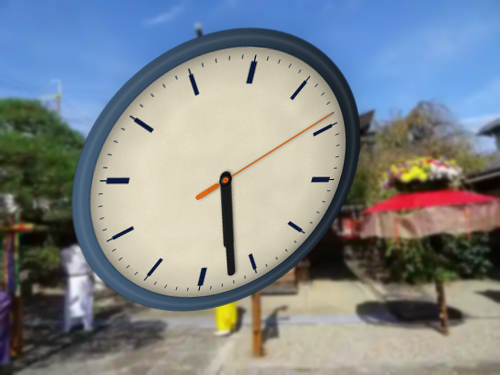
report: 5h27m09s
